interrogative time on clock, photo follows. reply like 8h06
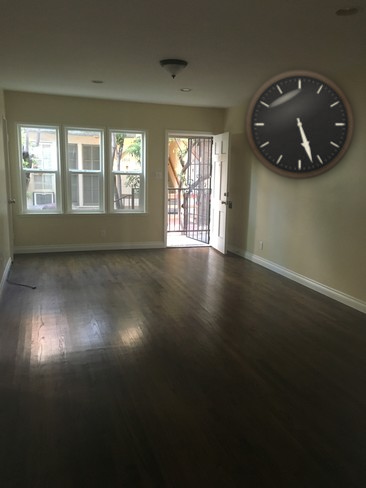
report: 5h27
